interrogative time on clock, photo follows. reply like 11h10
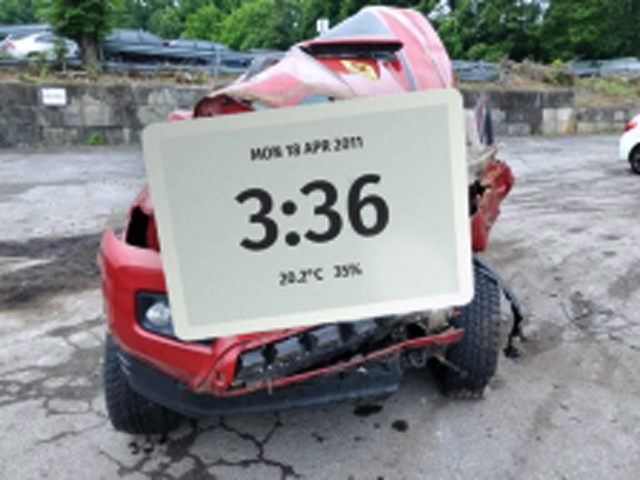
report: 3h36
